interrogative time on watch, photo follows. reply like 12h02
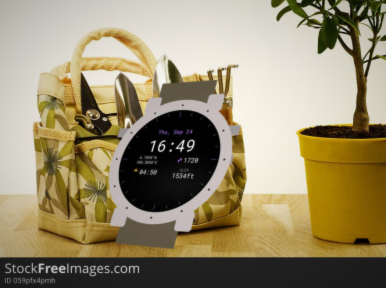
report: 16h49
